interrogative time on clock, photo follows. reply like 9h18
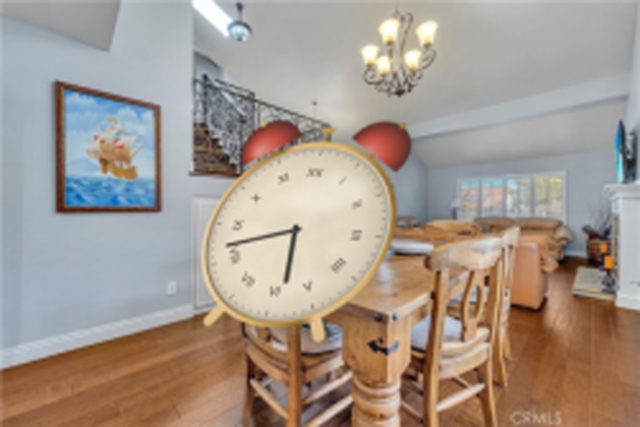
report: 5h42
